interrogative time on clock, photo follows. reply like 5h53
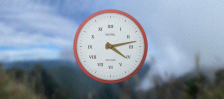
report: 4h13
